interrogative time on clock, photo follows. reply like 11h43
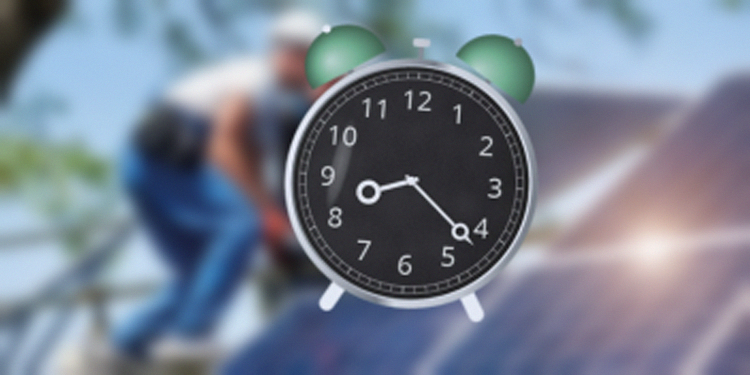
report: 8h22
